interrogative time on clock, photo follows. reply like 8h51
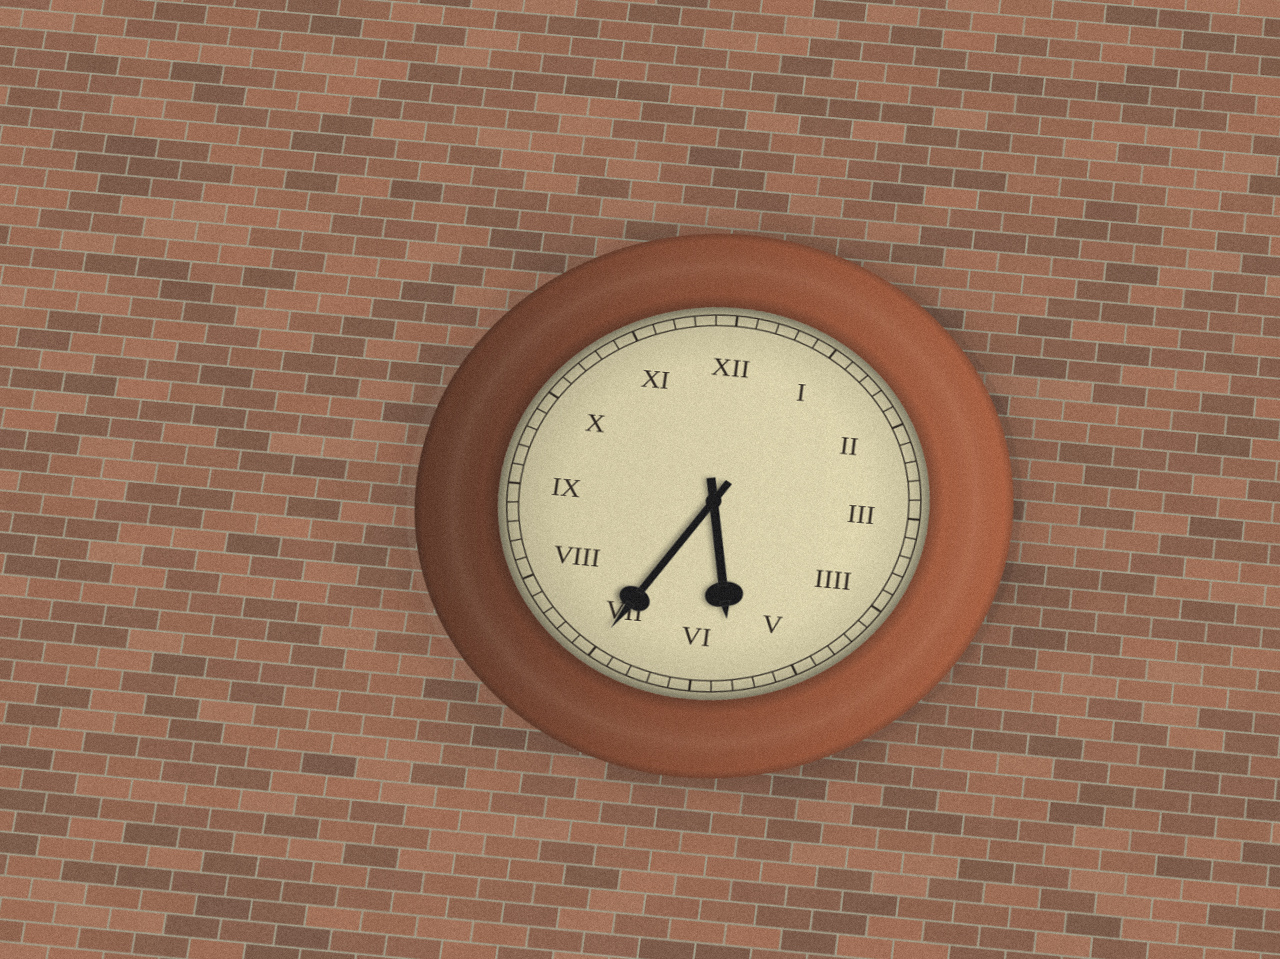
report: 5h35
